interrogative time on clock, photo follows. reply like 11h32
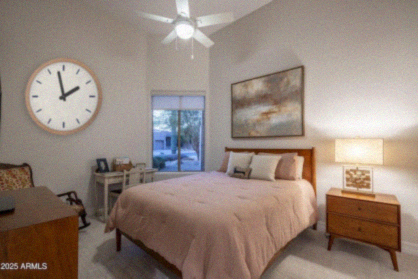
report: 1h58
